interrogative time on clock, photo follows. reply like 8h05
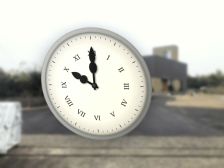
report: 10h00
